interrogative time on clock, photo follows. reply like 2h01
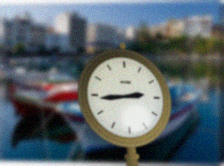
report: 2h44
